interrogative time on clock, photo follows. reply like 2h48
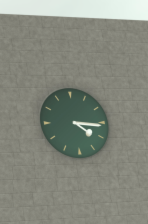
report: 4h16
